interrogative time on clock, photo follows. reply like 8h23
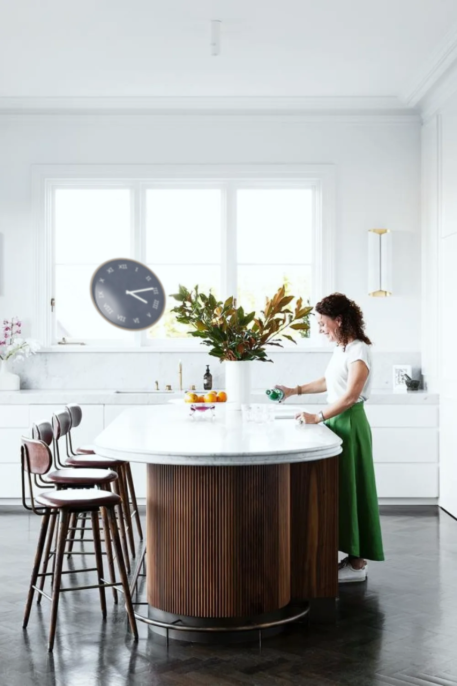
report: 4h14
